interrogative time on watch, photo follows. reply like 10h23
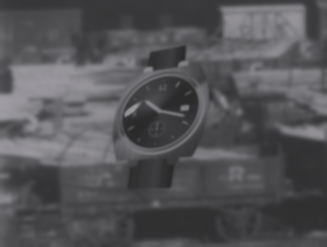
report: 10h18
